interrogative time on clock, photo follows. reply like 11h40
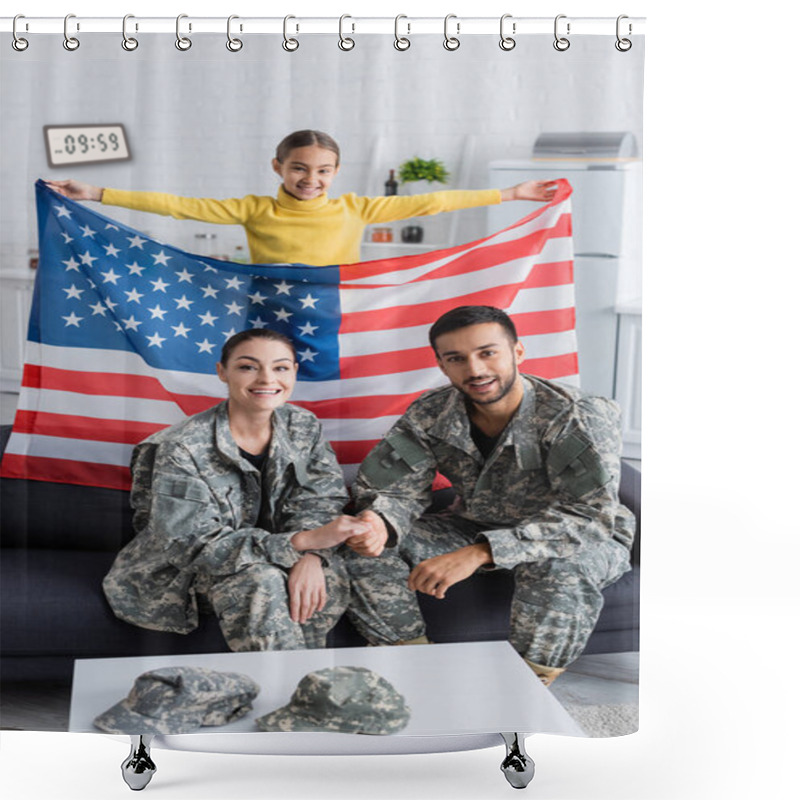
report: 9h59
